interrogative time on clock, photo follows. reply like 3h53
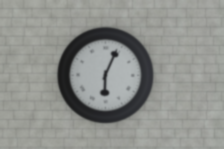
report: 6h04
